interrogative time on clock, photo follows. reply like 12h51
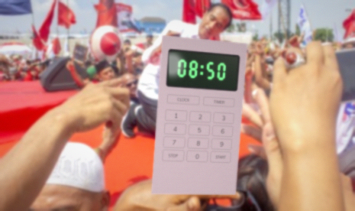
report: 8h50
